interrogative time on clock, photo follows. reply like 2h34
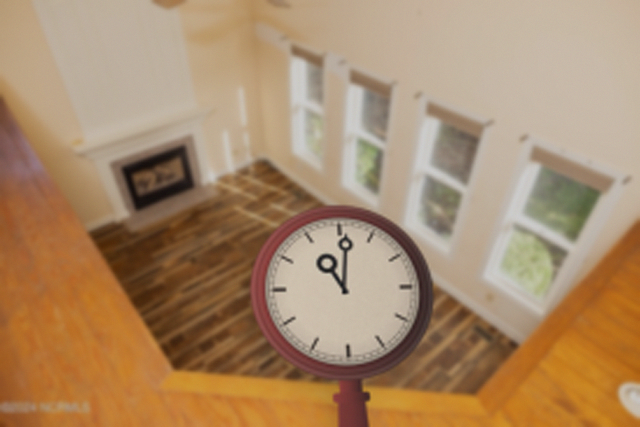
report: 11h01
